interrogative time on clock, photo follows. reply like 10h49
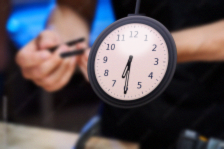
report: 6h30
